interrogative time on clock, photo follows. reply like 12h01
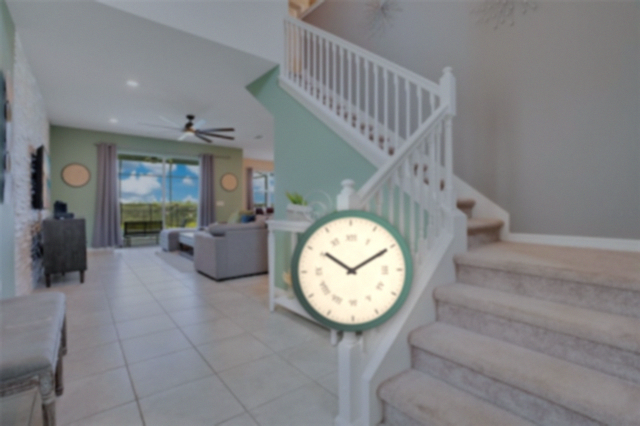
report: 10h10
